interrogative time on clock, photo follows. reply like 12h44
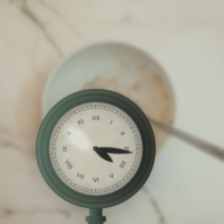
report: 4h16
